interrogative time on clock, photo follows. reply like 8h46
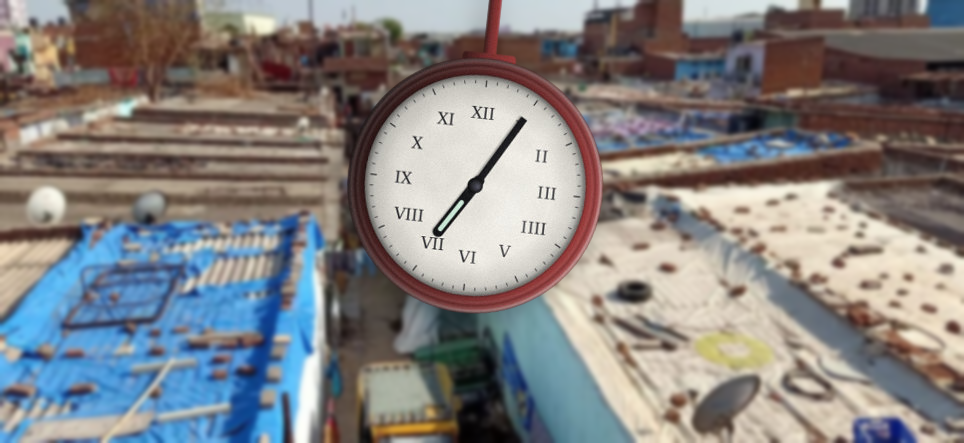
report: 7h05
